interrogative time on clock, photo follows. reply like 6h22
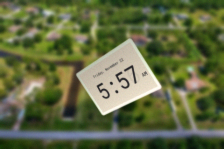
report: 5h57
